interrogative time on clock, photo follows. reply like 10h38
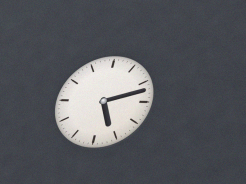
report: 5h12
